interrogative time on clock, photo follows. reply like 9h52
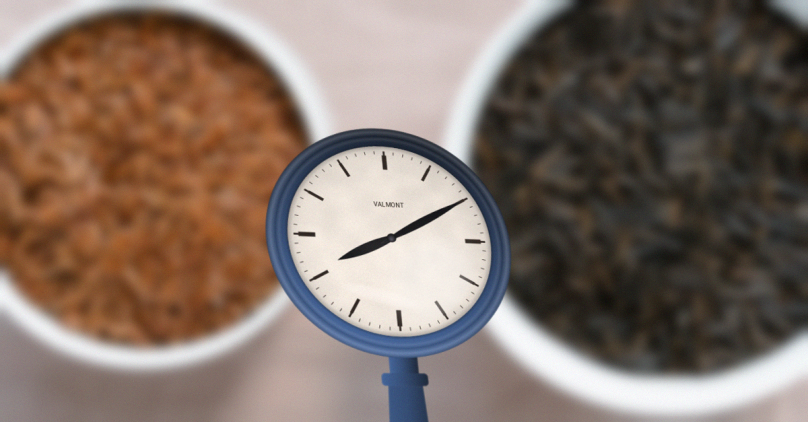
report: 8h10
